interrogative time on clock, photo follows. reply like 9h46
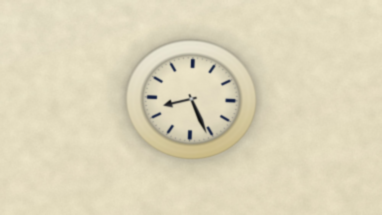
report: 8h26
